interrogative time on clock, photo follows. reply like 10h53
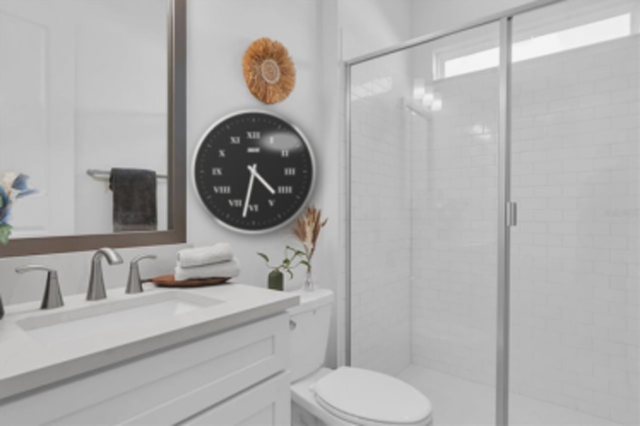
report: 4h32
